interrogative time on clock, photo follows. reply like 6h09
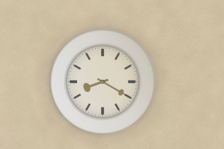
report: 8h20
